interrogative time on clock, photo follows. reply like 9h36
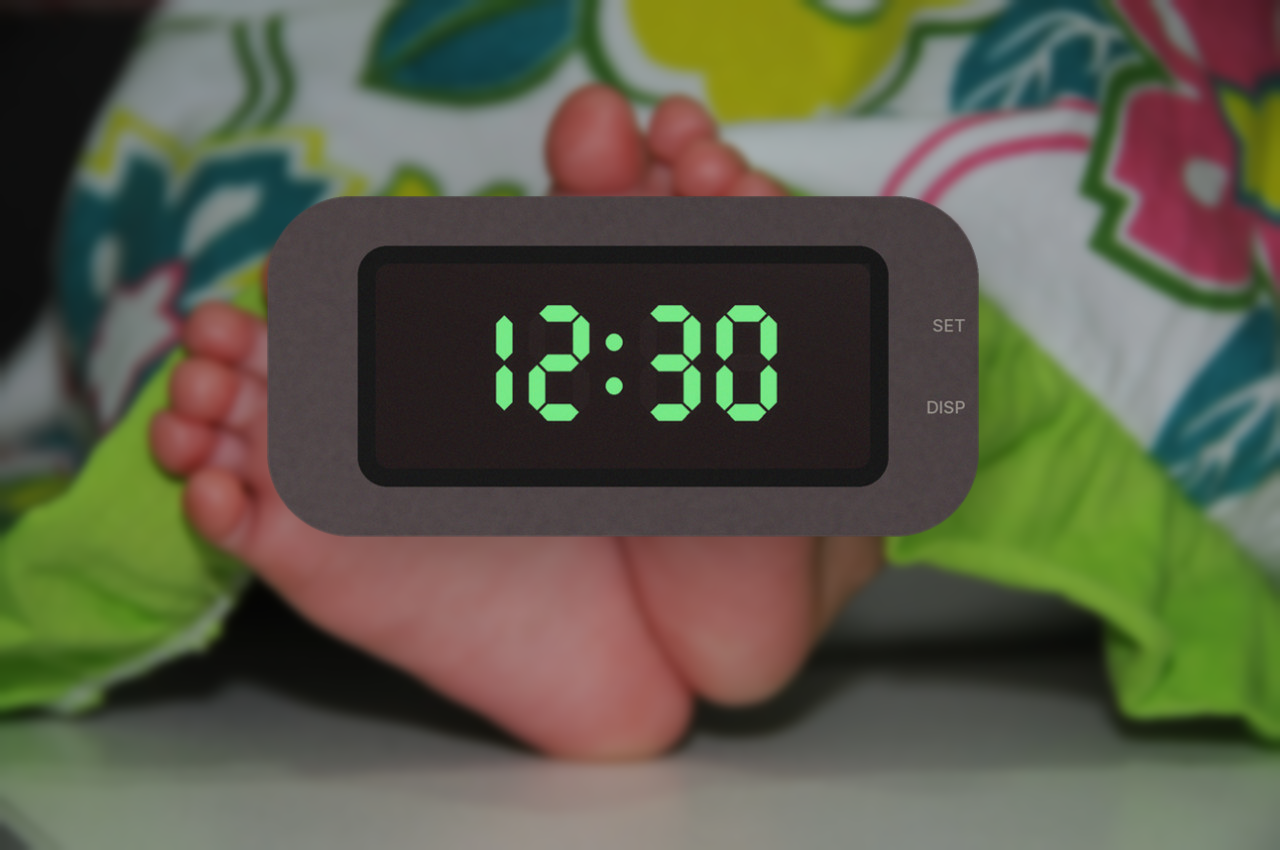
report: 12h30
